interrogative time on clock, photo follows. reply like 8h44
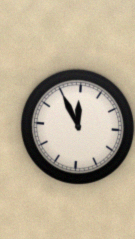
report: 11h55
